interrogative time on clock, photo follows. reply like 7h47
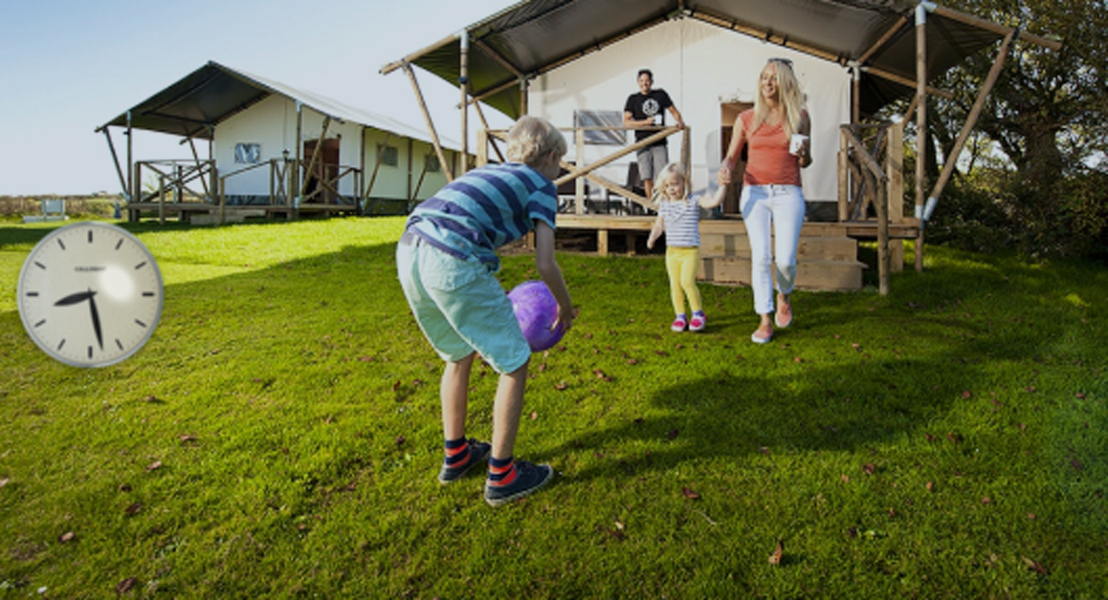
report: 8h28
